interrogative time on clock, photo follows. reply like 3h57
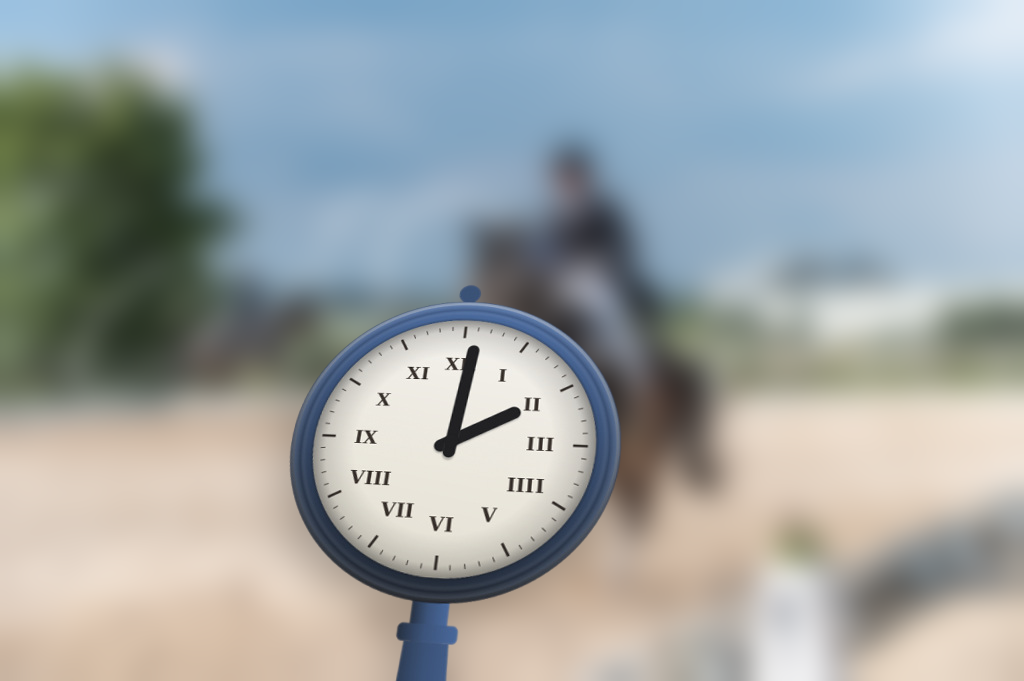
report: 2h01
